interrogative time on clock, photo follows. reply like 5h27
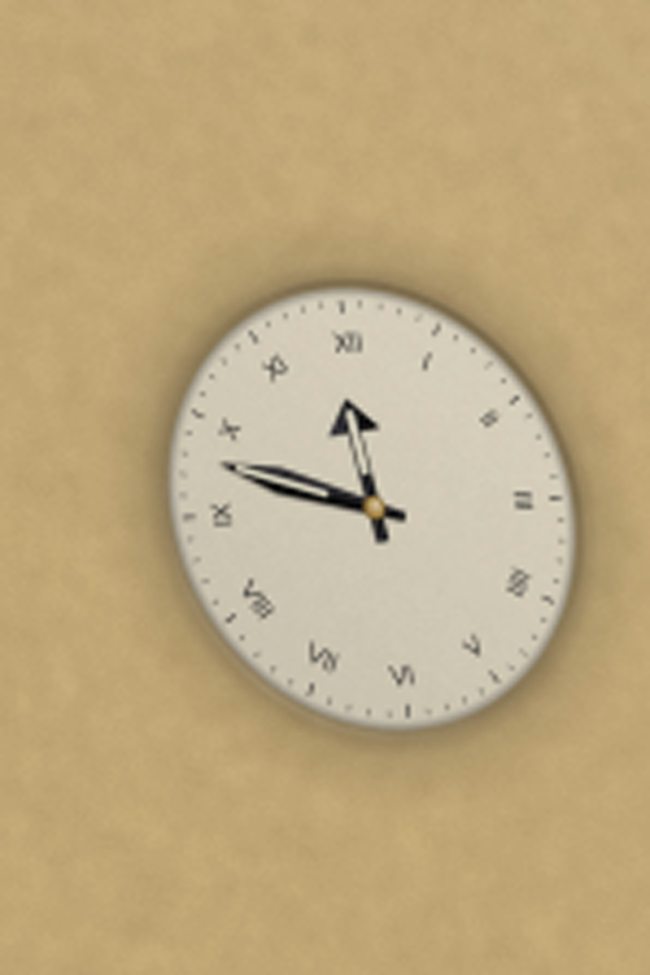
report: 11h48
